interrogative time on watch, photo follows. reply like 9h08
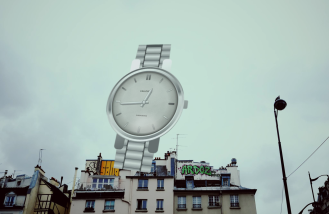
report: 12h44
